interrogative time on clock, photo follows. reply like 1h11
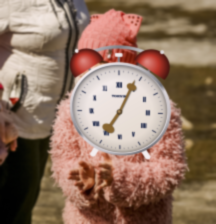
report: 7h04
